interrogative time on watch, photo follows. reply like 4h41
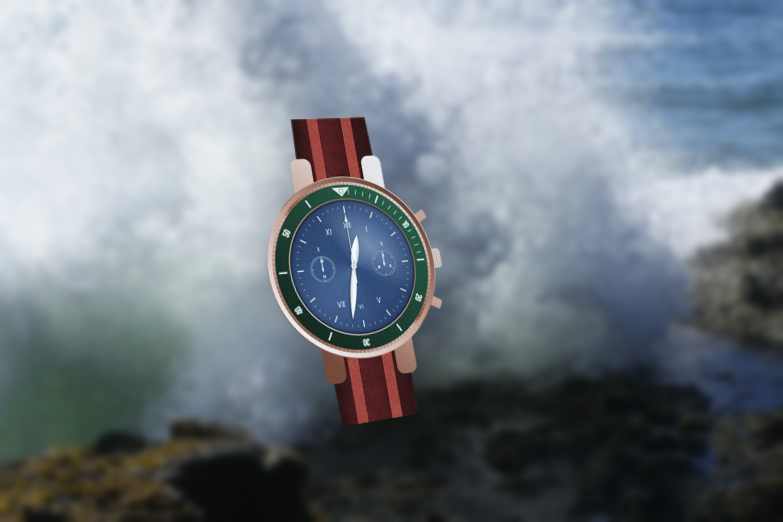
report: 12h32
